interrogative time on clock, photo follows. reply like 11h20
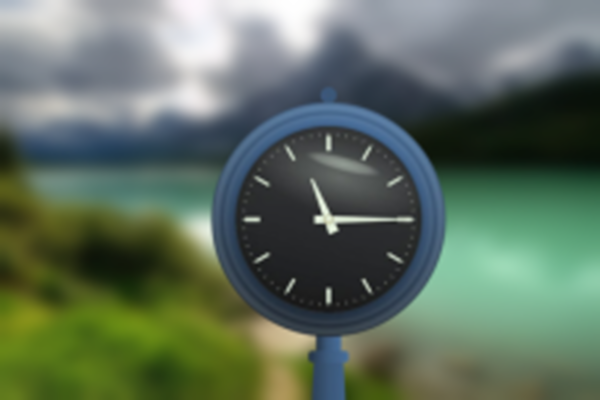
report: 11h15
